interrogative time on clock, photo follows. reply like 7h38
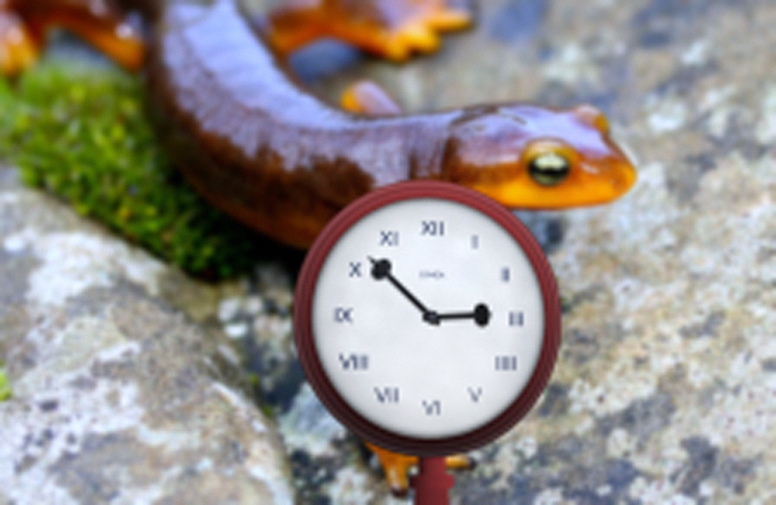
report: 2h52
